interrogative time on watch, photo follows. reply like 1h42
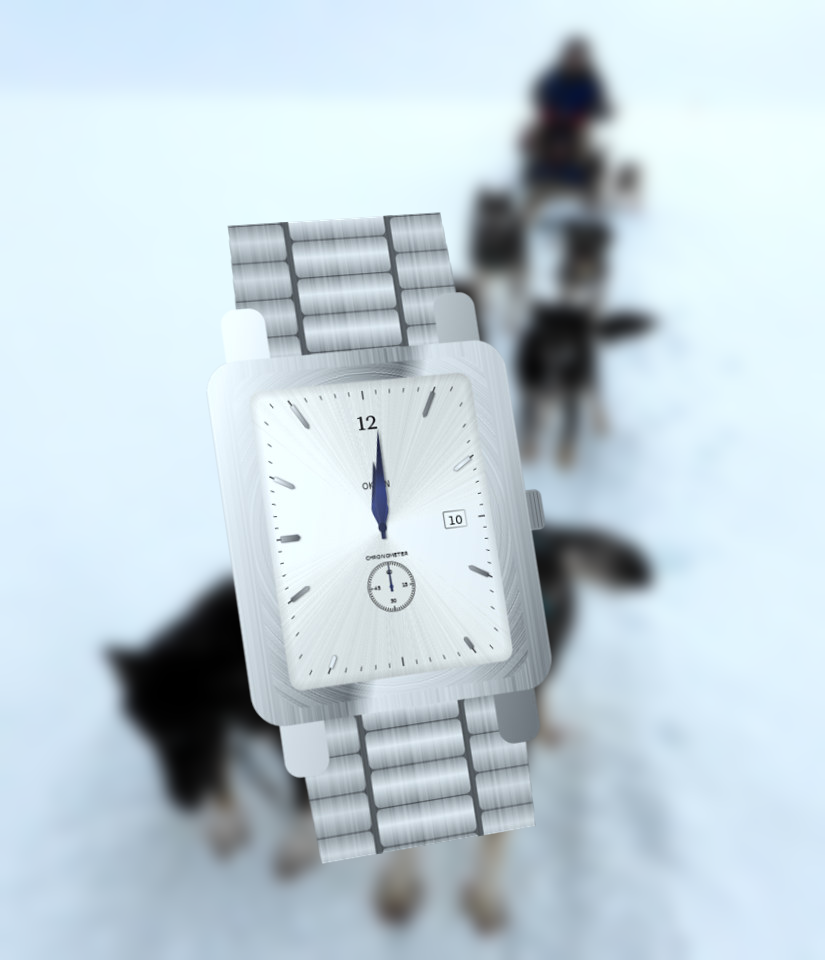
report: 12h01
